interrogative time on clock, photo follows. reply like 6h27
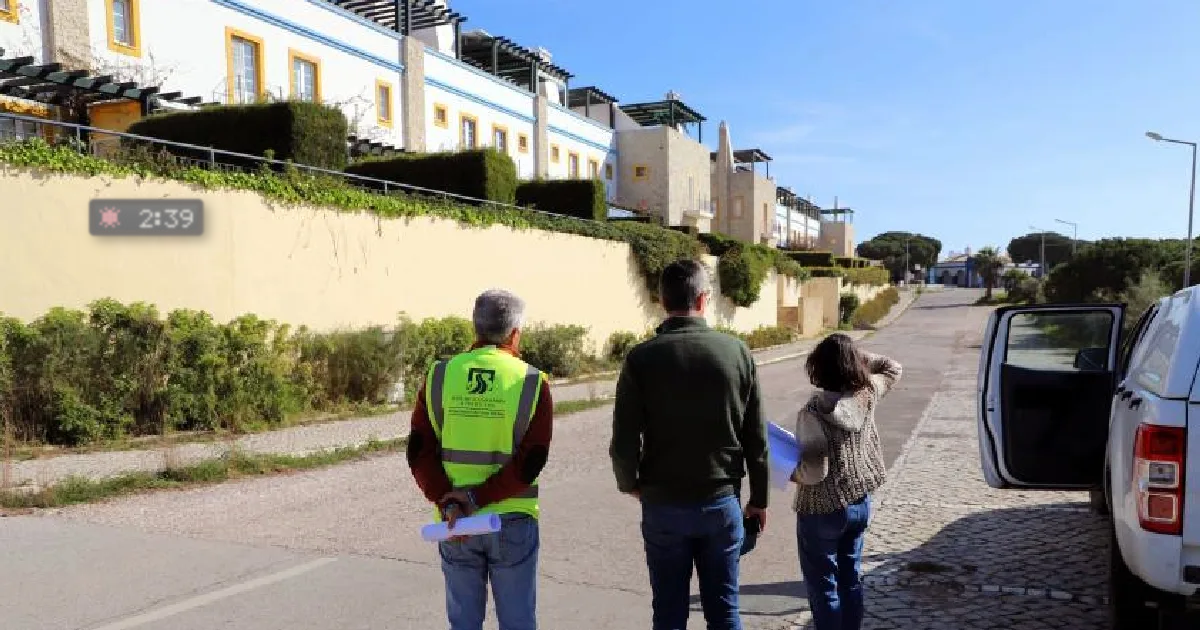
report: 2h39
